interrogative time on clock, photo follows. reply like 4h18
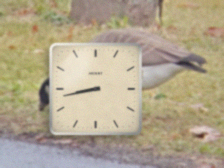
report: 8h43
